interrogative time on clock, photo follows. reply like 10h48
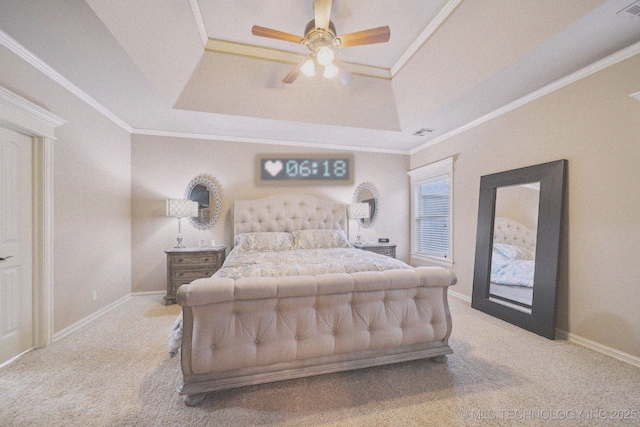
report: 6h18
